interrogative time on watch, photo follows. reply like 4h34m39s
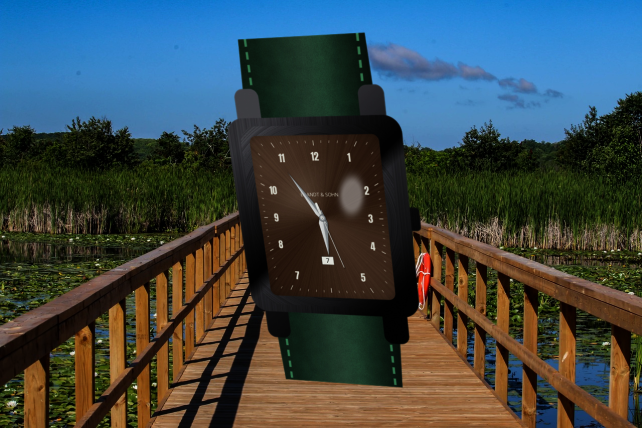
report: 5h54m27s
